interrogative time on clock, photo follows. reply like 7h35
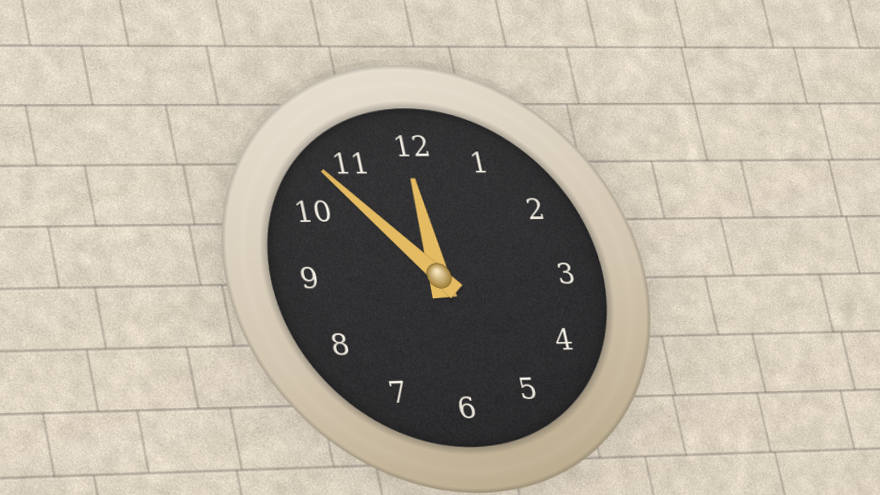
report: 11h53
